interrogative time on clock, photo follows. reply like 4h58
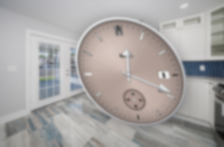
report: 12h19
